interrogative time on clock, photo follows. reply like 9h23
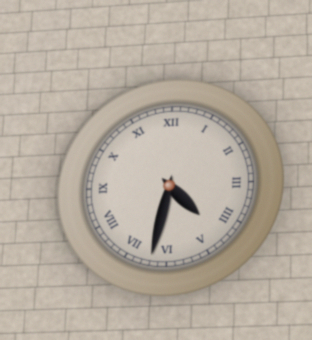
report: 4h32
